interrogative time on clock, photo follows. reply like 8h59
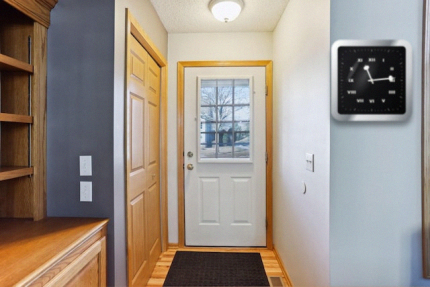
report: 11h14
